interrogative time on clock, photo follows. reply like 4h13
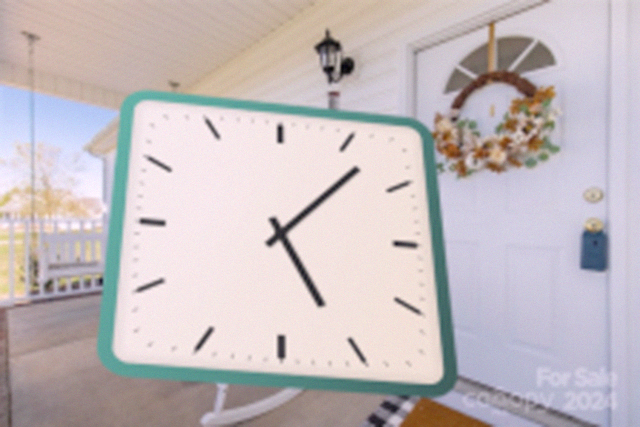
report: 5h07
